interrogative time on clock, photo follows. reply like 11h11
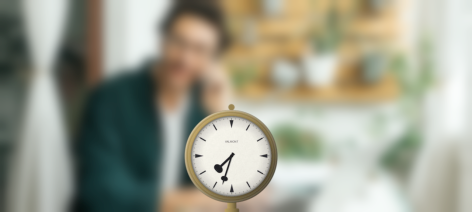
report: 7h33
